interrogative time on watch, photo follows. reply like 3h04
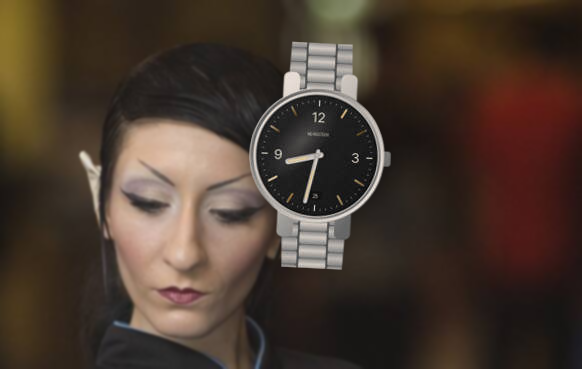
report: 8h32
